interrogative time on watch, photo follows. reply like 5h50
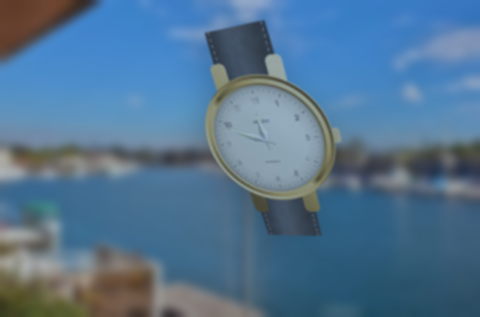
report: 11h49
